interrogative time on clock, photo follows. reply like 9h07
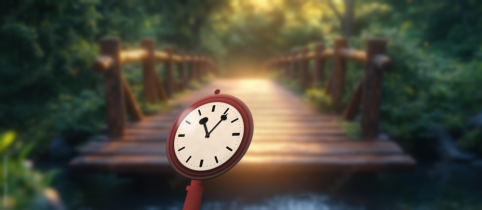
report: 11h06
